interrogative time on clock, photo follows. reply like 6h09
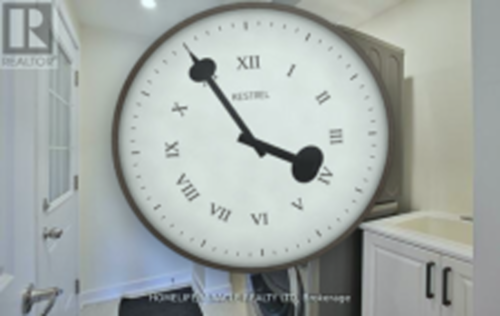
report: 3h55
